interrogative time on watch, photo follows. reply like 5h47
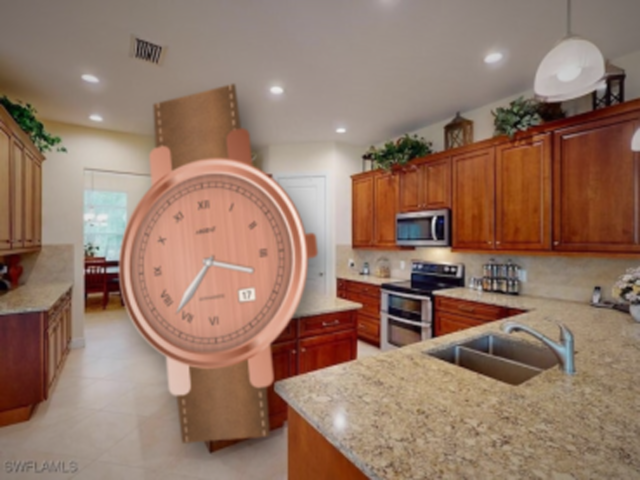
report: 3h37
